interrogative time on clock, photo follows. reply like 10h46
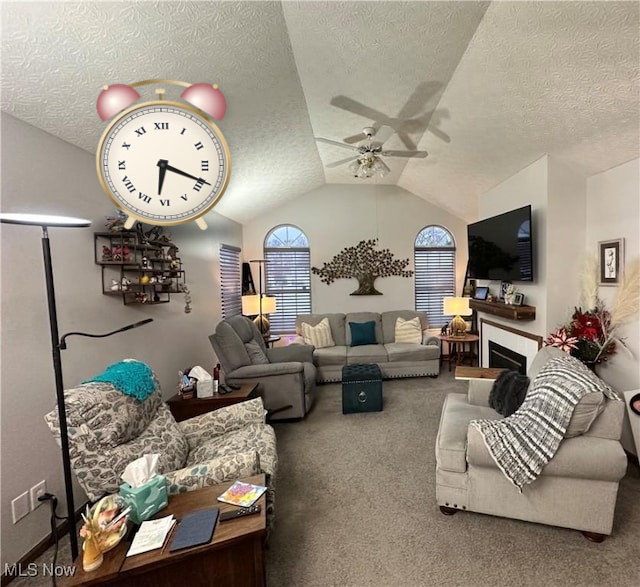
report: 6h19
